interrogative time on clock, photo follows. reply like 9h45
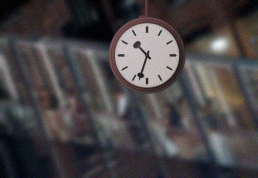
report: 10h33
